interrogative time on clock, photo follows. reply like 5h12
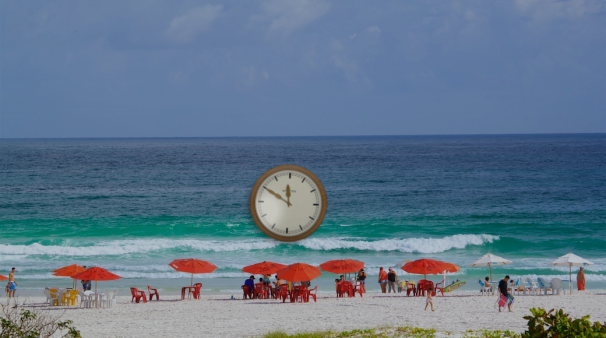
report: 11h50
